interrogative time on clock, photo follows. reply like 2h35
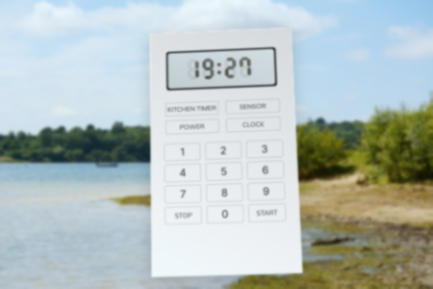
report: 19h27
